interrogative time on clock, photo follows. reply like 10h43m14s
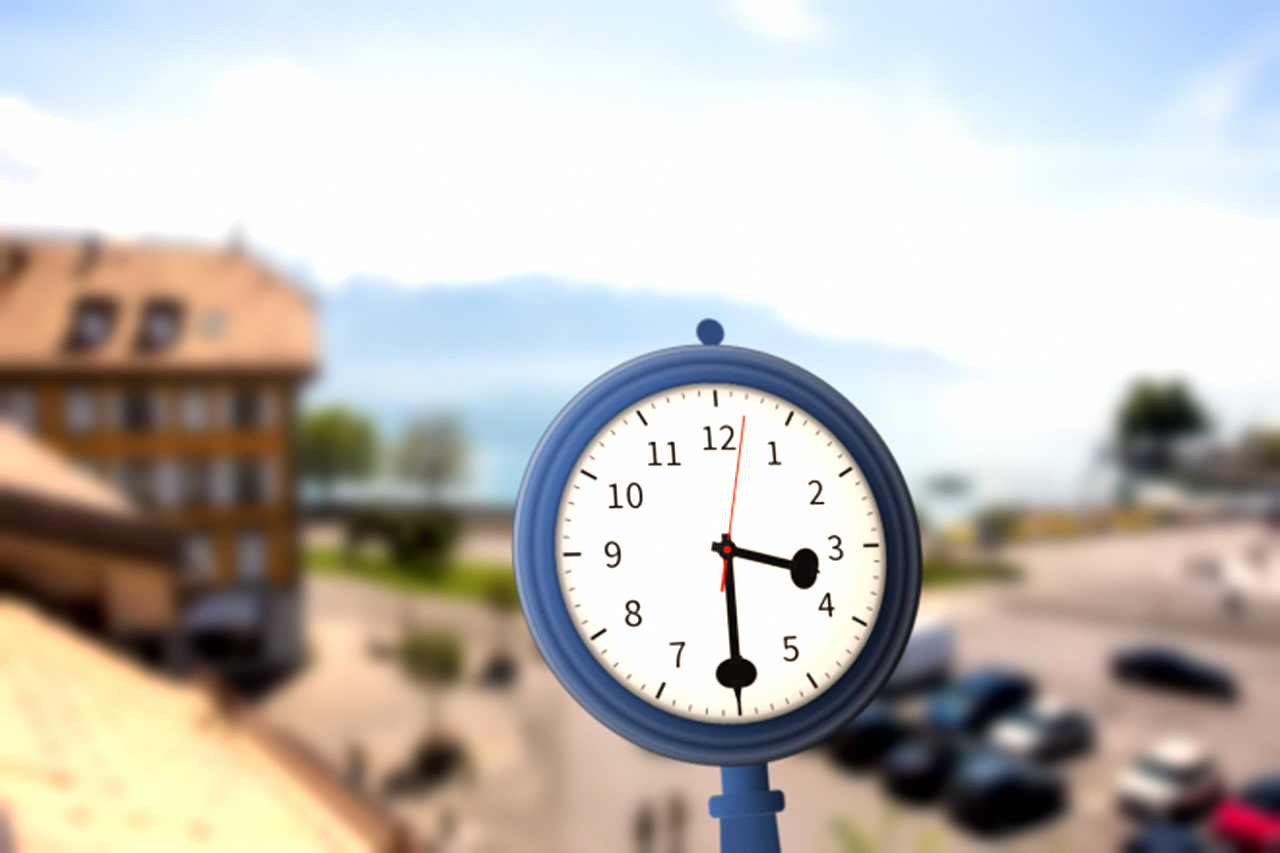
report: 3h30m02s
